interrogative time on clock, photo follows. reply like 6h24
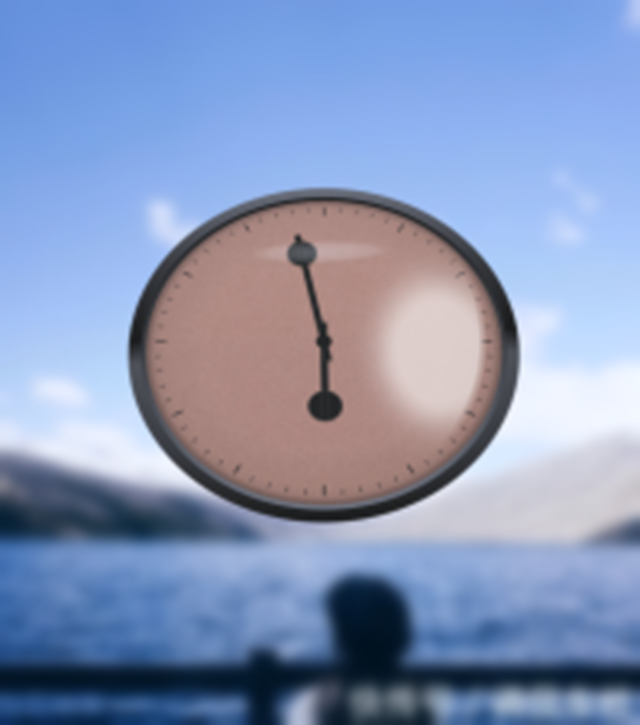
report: 5h58
